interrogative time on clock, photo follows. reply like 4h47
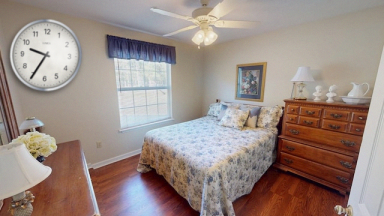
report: 9h35
